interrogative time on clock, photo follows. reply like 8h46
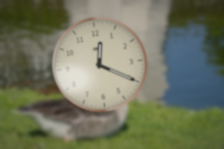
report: 12h20
